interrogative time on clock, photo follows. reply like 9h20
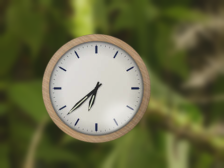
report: 6h38
